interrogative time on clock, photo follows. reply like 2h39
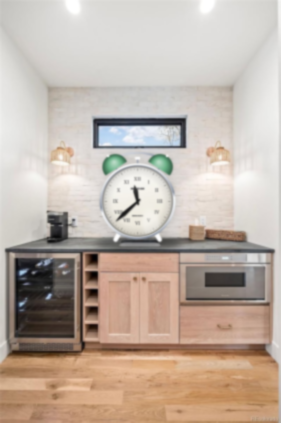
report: 11h38
